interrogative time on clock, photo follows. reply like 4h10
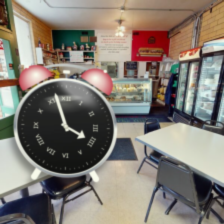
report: 3h57
